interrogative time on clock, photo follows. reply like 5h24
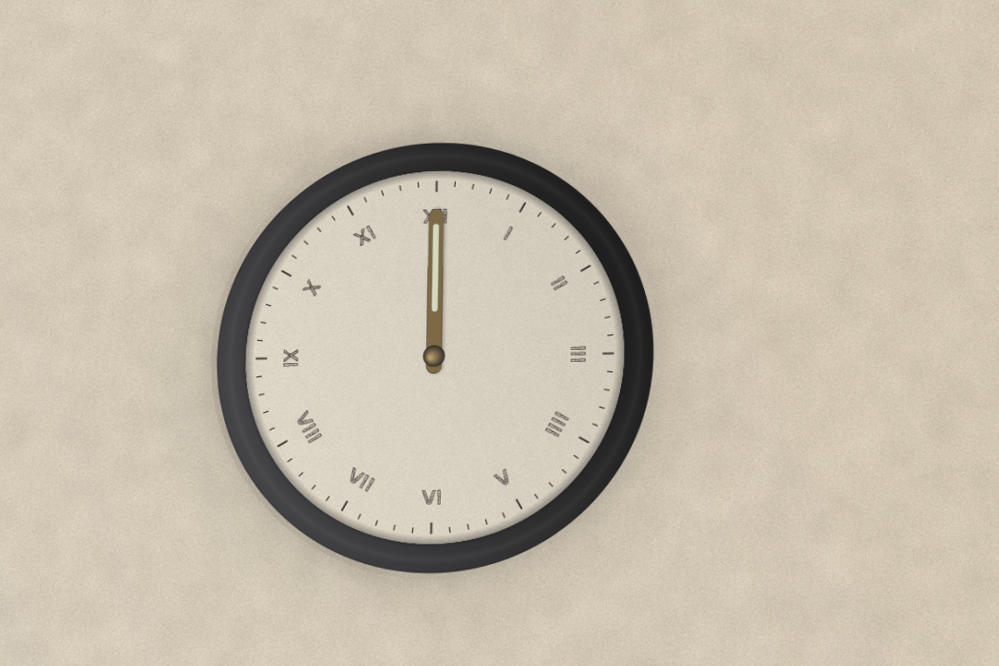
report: 12h00
